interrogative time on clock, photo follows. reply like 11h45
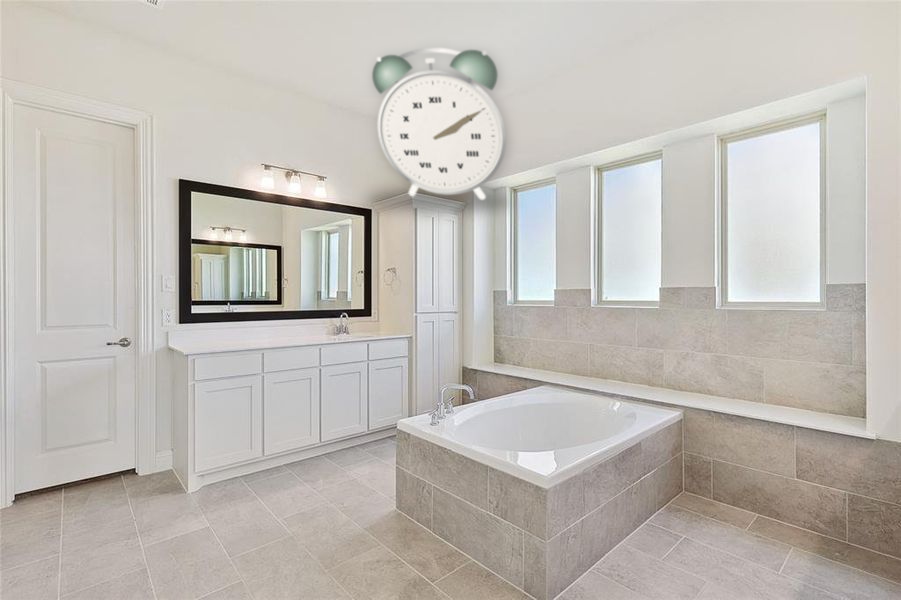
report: 2h10
